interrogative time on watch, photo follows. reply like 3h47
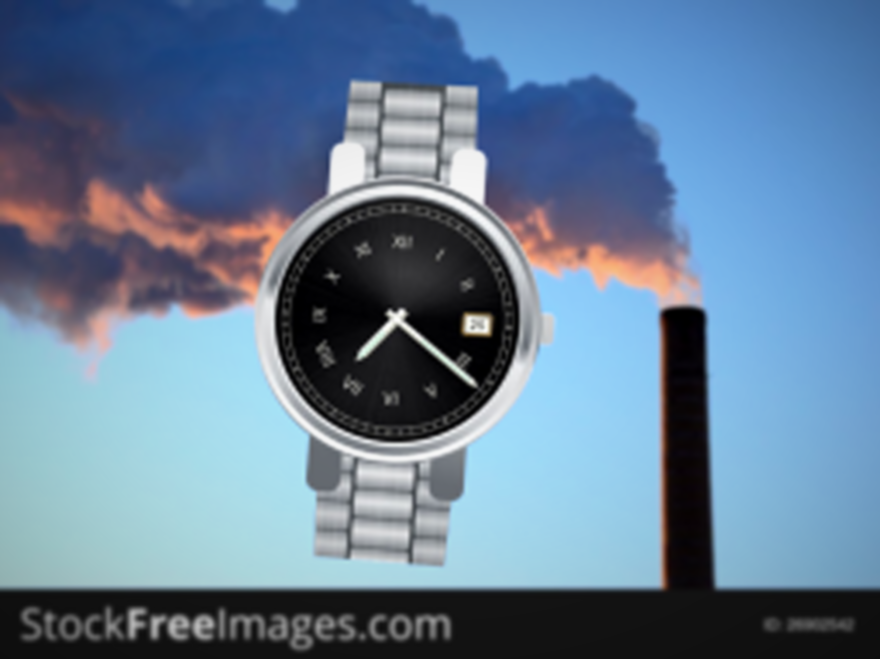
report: 7h21
